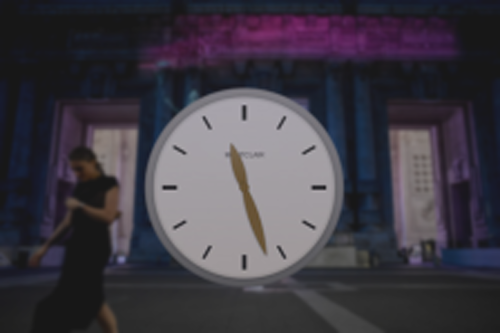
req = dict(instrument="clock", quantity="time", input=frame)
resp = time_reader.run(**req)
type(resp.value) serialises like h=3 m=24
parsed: h=11 m=27
